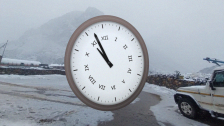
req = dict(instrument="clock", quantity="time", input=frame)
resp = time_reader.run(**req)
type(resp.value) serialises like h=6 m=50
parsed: h=10 m=57
